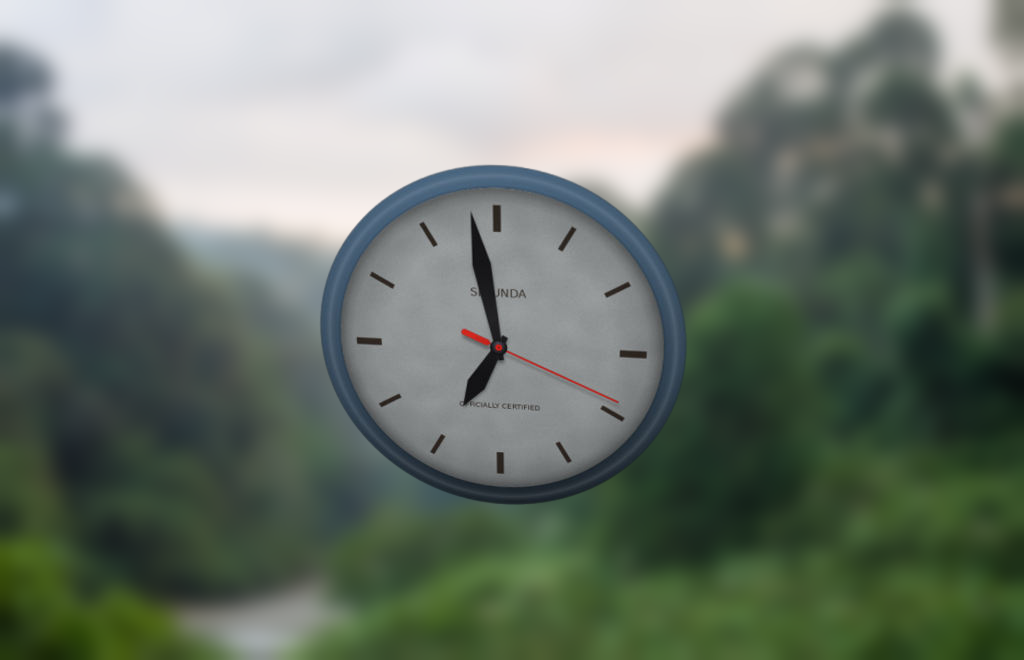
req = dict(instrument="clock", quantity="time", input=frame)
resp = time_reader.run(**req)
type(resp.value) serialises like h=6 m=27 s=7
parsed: h=6 m=58 s=19
